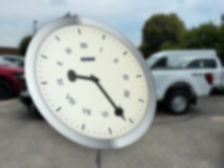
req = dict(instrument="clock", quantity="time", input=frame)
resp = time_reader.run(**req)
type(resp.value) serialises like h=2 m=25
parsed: h=9 m=26
